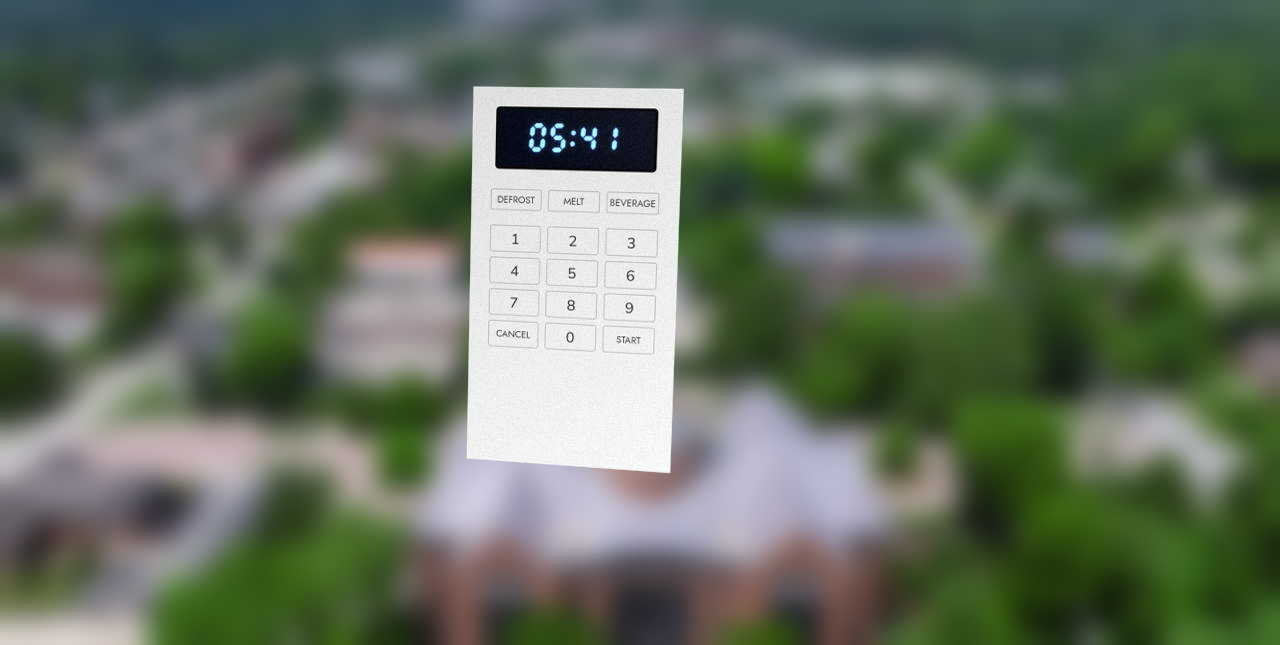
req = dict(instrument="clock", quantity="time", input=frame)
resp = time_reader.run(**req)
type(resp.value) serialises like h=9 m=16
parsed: h=5 m=41
